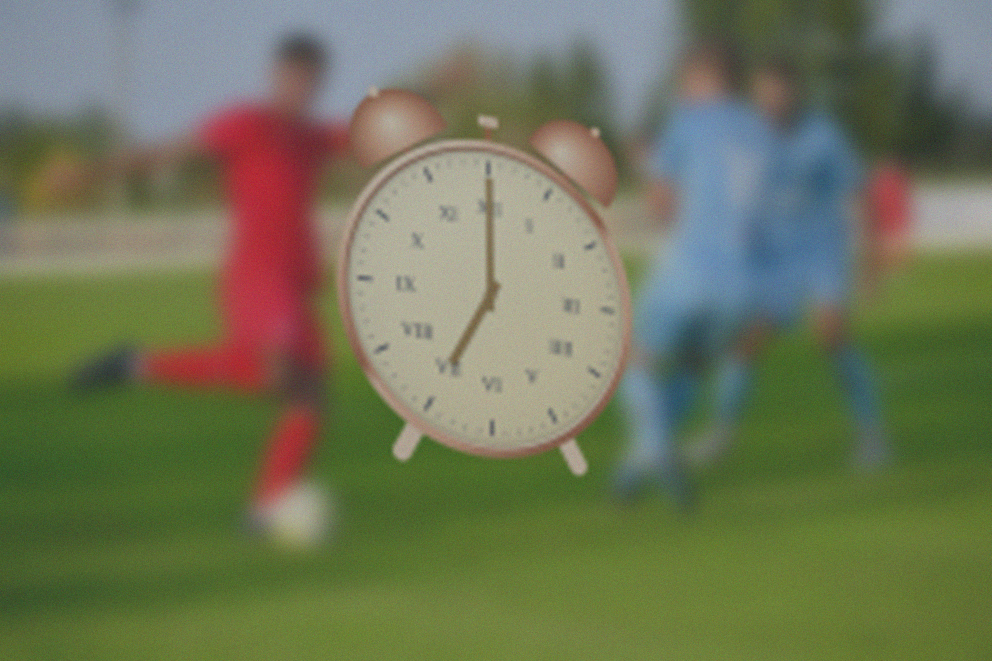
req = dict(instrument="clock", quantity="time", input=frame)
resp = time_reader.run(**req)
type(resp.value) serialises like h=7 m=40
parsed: h=7 m=0
